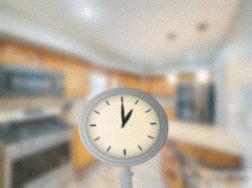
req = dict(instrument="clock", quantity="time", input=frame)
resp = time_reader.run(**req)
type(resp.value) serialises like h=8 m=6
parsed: h=1 m=0
